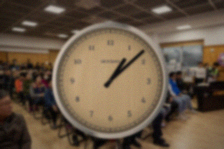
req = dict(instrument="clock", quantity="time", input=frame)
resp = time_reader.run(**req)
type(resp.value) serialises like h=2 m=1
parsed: h=1 m=8
